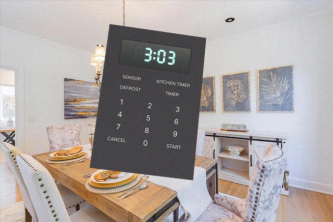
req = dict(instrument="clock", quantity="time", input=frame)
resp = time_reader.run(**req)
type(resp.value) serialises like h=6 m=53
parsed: h=3 m=3
